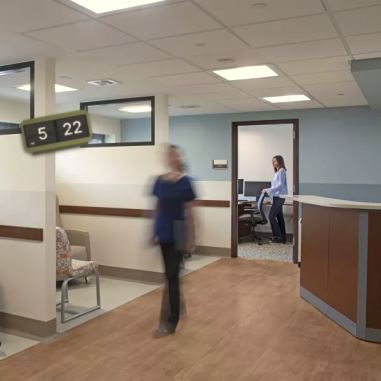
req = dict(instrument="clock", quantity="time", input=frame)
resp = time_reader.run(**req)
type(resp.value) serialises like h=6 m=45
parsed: h=5 m=22
